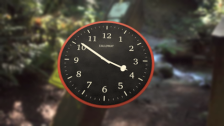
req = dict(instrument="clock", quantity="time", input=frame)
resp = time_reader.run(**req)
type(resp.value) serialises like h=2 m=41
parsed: h=3 m=51
